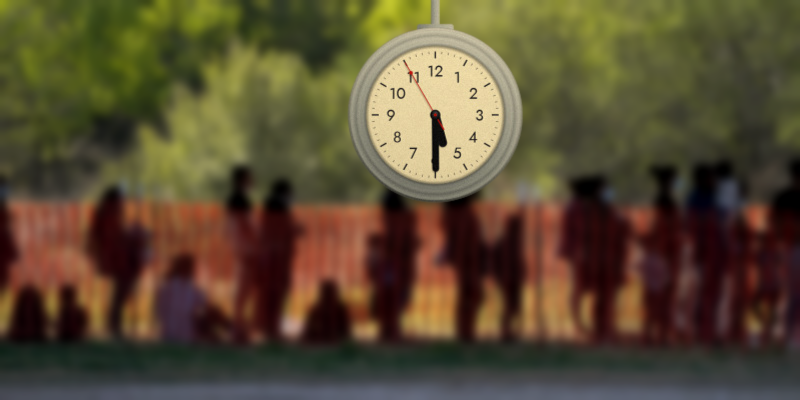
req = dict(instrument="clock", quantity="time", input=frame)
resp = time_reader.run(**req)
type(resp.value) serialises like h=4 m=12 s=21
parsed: h=5 m=29 s=55
